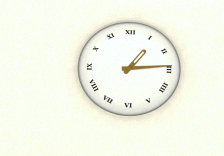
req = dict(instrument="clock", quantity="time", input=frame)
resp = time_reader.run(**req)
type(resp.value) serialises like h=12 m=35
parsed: h=1 m=14
